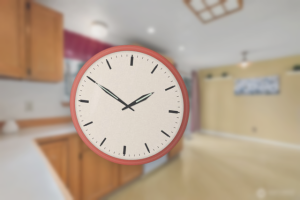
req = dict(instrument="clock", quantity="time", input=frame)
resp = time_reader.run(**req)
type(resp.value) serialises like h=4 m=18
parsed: h=1 m=50
